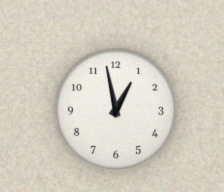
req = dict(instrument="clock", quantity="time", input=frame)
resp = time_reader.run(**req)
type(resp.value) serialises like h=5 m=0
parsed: h=12 m=58
